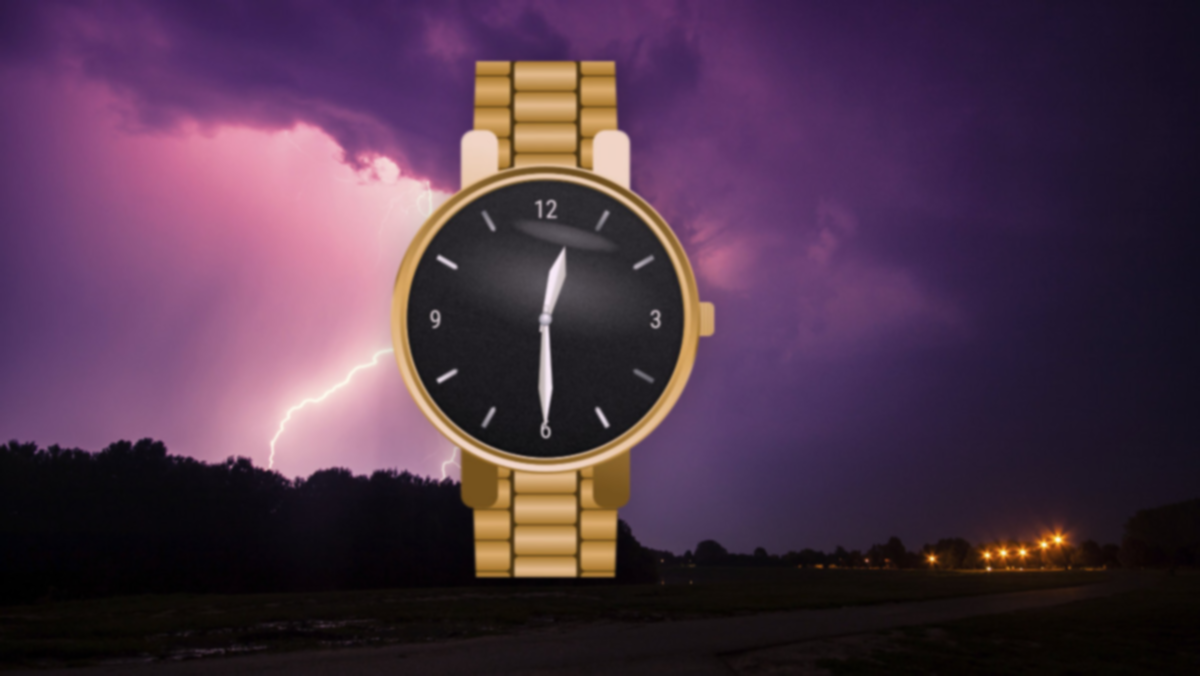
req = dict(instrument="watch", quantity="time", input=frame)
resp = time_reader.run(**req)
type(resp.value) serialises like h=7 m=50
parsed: h=12 m=30
